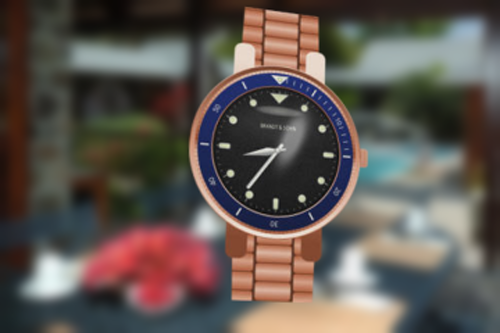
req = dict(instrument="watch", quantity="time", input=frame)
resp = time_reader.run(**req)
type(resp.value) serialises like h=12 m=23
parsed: h=8 m=36
